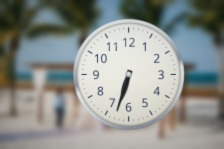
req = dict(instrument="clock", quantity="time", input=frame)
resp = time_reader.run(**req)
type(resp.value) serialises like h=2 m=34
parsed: h=6 m=33
